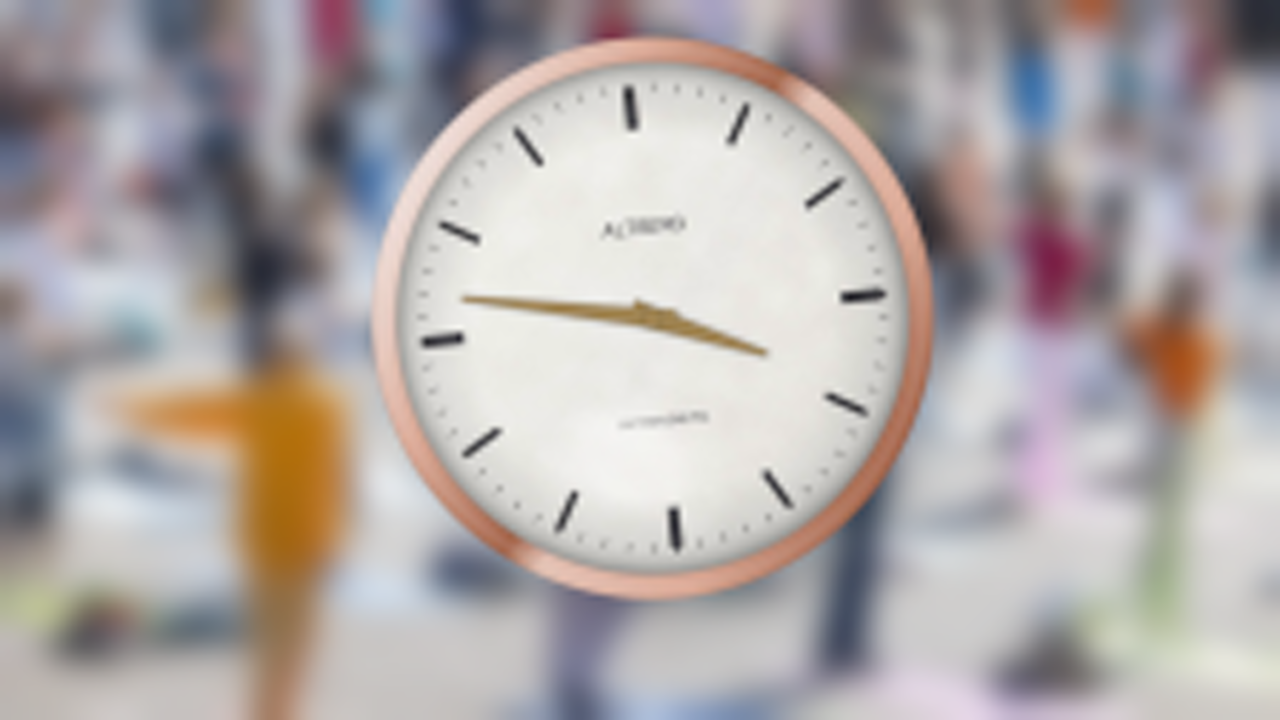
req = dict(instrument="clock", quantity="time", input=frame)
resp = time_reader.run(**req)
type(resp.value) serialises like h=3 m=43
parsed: h=3 m=47
